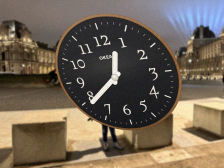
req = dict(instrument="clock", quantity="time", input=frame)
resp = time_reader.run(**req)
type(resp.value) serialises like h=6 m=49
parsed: h=12 m=39
